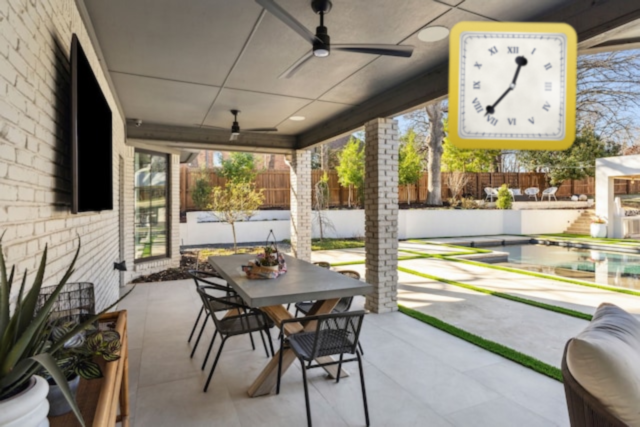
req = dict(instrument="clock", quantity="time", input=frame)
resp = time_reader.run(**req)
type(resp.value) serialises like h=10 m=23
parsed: h=12 m=37
